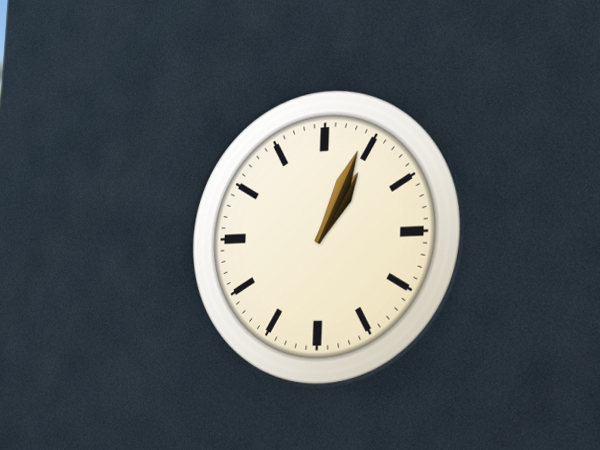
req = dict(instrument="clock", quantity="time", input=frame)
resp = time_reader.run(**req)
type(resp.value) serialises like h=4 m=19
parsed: h=1 m=4
